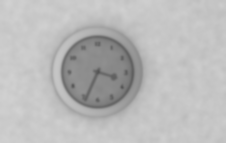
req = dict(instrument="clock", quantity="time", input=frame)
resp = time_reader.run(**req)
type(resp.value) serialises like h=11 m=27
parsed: h=3 m=34
